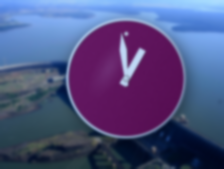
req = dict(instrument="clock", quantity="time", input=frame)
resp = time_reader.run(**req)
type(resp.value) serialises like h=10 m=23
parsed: h=12 m=59
